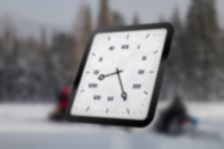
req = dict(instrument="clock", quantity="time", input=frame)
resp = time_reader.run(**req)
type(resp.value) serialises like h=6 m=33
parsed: h=8 m=25
